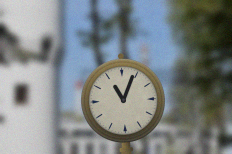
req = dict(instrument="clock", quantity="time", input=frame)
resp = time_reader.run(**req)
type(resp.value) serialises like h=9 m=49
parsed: h=11 m=4
